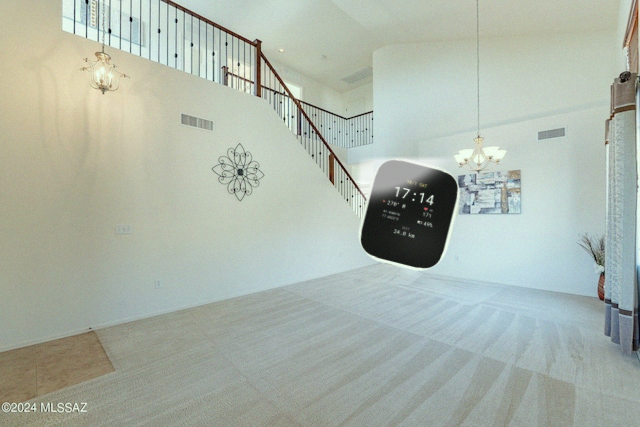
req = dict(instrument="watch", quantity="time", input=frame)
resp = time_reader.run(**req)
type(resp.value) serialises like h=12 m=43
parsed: h=17 m=14
